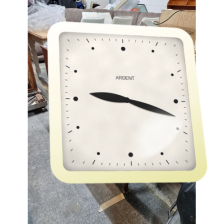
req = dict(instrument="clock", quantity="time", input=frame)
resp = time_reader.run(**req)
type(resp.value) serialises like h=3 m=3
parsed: h=9 m=18
